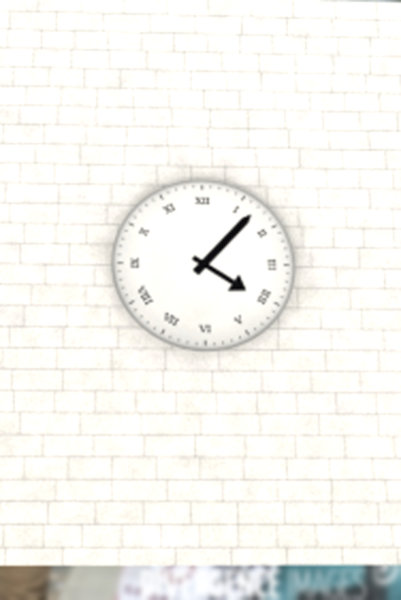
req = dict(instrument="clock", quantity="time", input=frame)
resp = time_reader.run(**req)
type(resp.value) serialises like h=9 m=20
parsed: h=4 m=7
